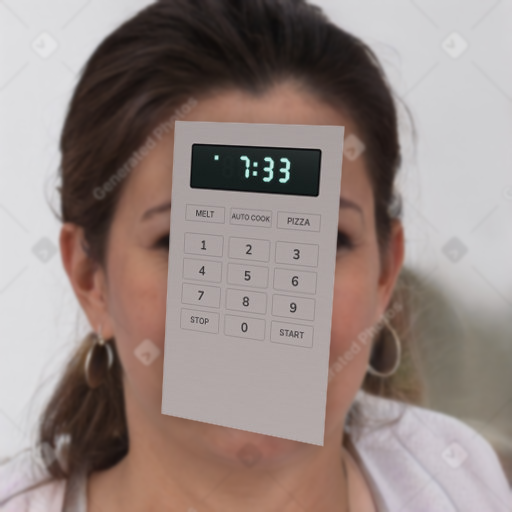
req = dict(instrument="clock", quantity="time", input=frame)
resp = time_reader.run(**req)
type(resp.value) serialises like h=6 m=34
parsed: h=7 m=33
